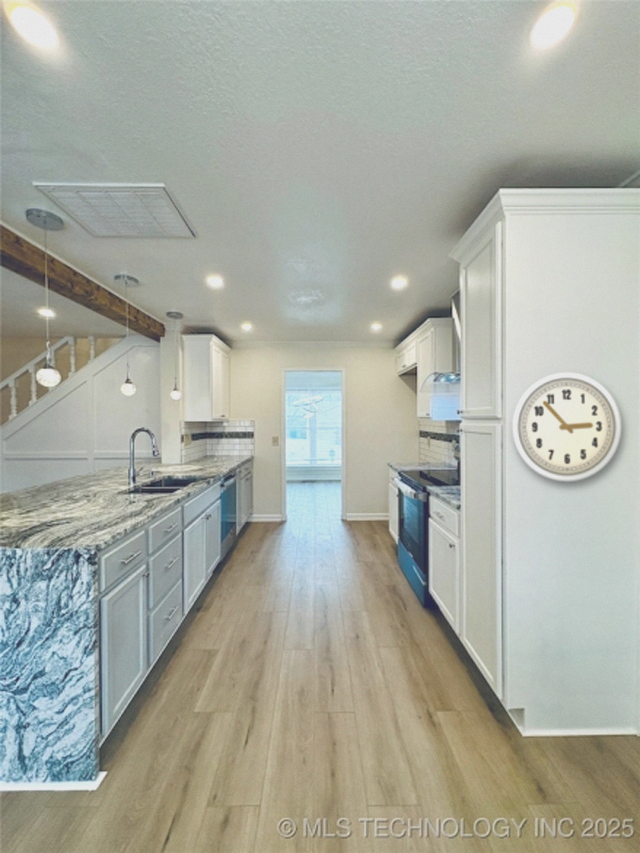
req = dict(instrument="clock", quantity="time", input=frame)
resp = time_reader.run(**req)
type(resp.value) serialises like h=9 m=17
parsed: h=2 m=53
